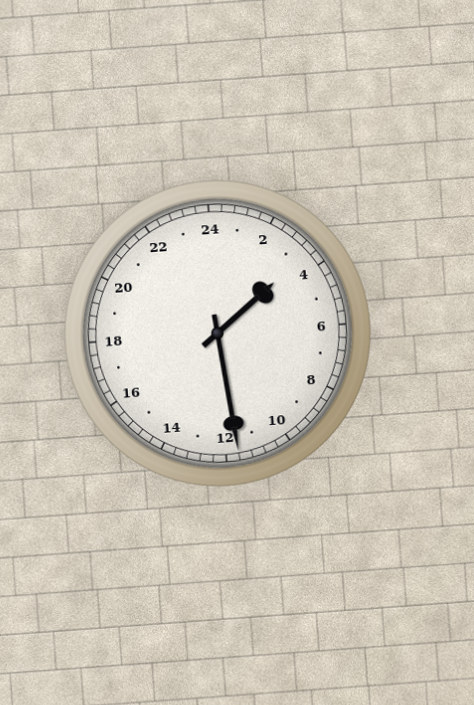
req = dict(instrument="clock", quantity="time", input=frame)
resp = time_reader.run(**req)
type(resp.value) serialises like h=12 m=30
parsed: h=3 m=29
